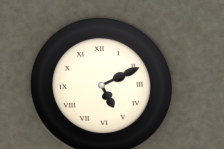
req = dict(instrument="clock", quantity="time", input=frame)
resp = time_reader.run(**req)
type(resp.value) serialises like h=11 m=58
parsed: h=5 m=11
